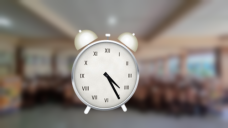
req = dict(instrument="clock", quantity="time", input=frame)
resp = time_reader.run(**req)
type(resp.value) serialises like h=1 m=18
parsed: h=4 m=25
